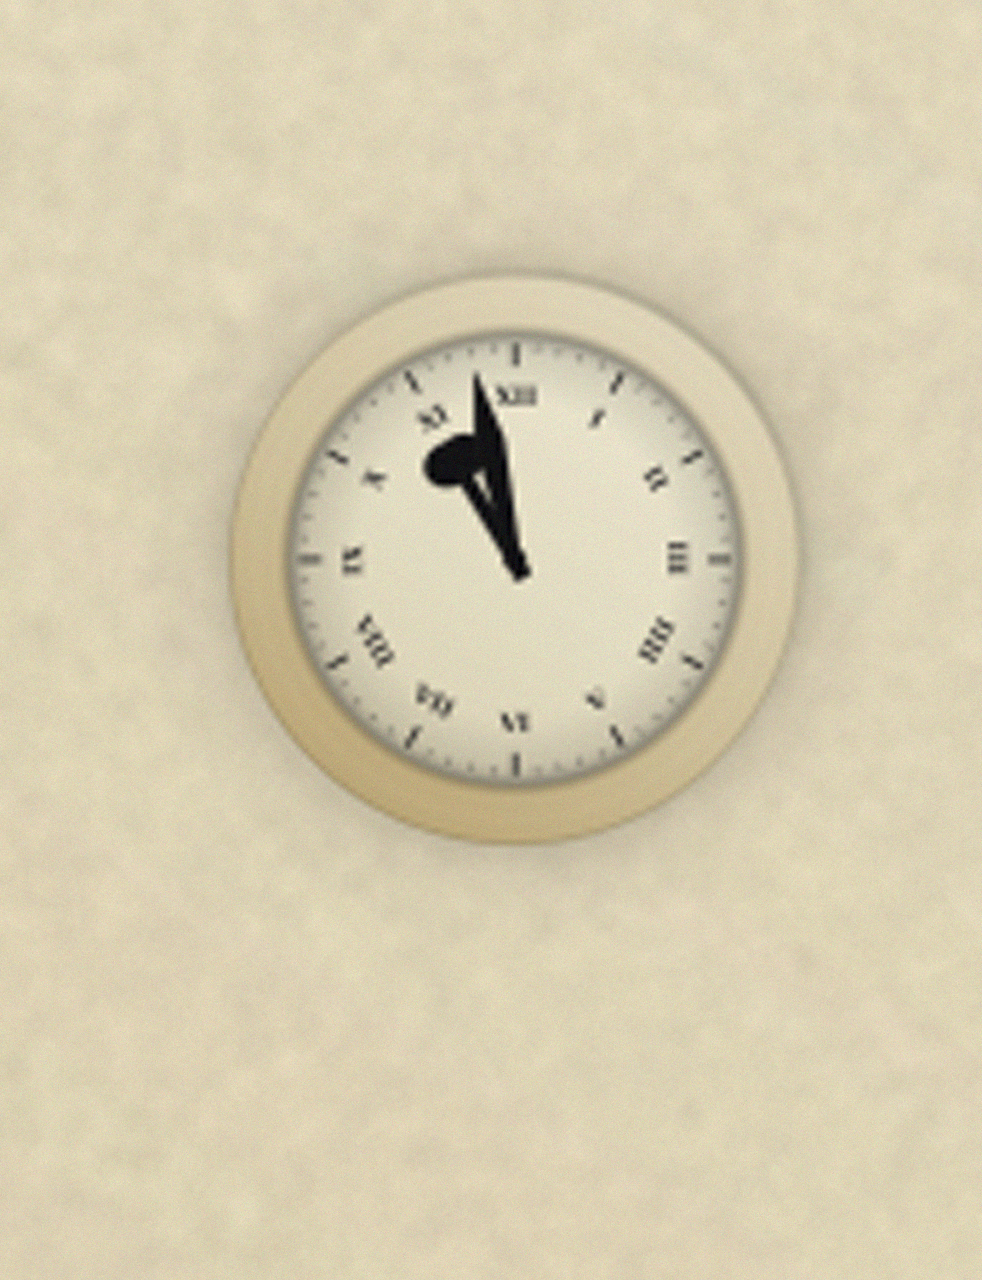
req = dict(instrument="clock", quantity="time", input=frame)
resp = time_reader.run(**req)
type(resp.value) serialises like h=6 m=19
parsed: h=10 m=58
